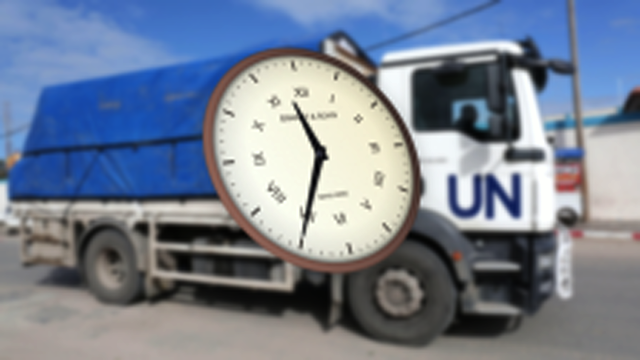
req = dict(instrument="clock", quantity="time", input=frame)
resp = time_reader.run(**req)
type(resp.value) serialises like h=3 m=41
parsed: h=11 m=35
